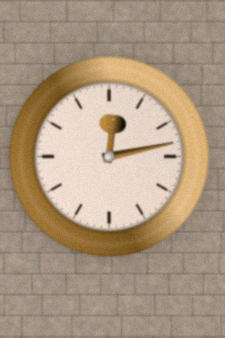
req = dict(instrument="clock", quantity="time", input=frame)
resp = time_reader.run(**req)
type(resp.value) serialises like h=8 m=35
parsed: h=12 m=13
